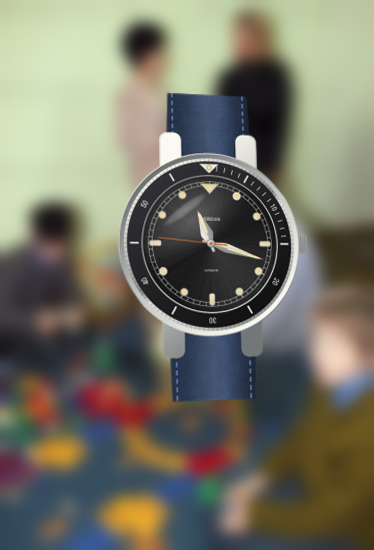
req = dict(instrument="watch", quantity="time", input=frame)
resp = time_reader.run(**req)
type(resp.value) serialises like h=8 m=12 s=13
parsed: h=11 m=17 s=46
